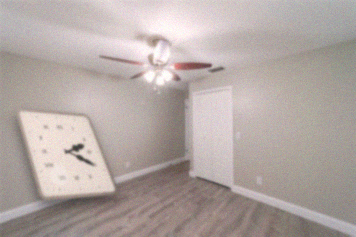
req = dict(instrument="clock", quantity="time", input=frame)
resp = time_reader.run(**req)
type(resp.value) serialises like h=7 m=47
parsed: h=2 m=20
